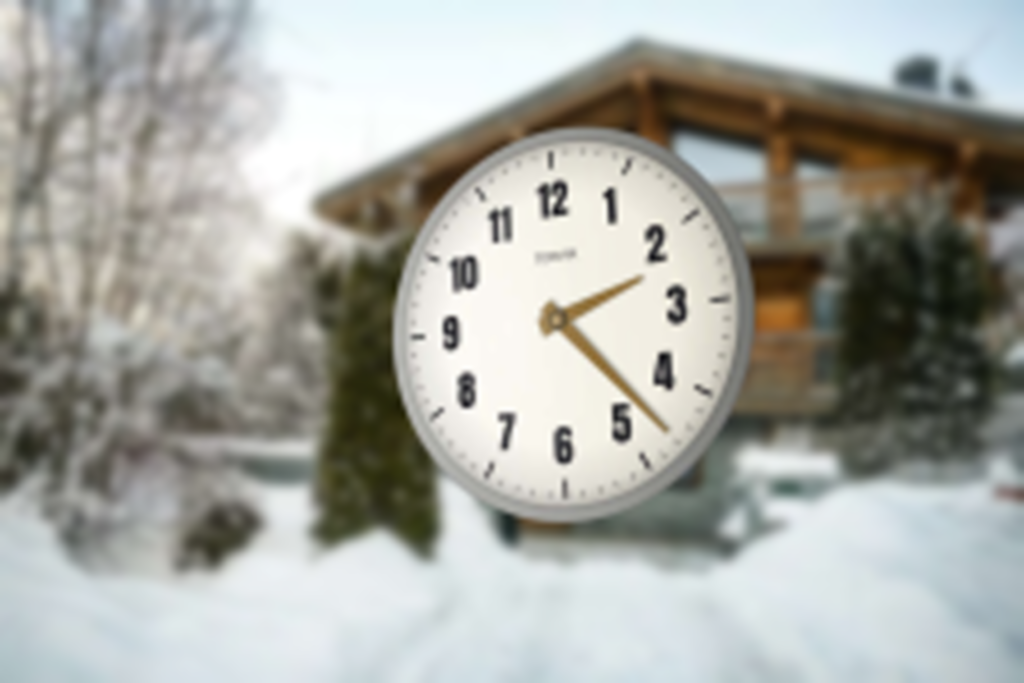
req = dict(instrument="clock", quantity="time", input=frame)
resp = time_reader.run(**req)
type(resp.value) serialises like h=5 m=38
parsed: h=2 m=23
